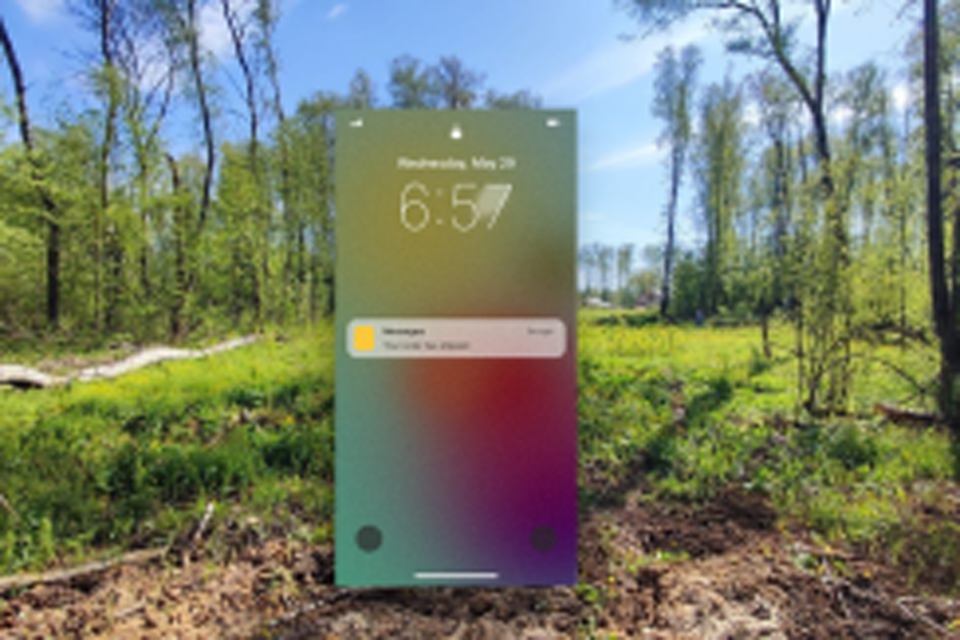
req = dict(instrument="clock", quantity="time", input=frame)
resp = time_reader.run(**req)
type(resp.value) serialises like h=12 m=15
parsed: h=6 m=57
